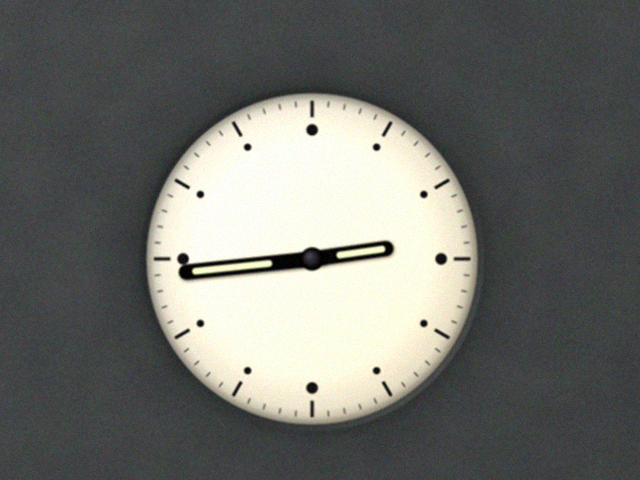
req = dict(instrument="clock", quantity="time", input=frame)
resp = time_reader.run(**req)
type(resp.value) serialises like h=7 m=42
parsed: h=2 m=44
